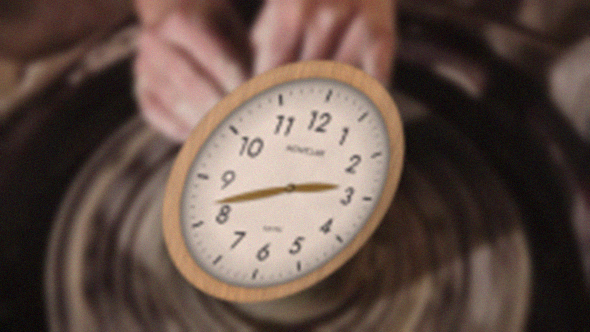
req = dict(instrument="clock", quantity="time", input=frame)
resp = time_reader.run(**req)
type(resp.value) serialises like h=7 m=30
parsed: h=2 m=42
